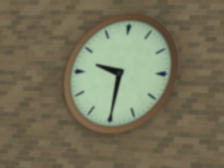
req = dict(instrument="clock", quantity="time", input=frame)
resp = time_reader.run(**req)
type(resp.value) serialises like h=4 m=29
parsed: h=9 m=30
